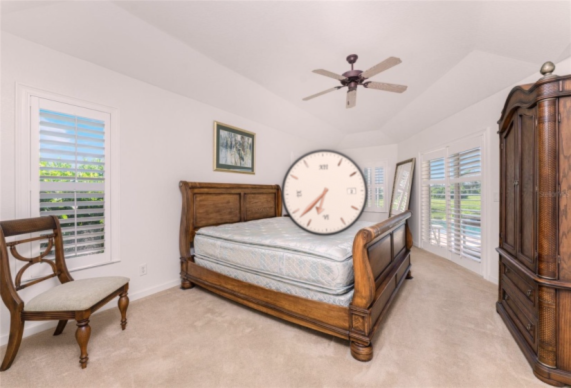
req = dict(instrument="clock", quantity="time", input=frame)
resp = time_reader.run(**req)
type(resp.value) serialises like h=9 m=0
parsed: h=6 m=38
